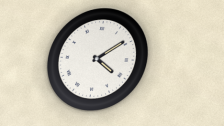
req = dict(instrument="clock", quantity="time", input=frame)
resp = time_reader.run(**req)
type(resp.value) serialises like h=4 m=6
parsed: h=4 m=9
